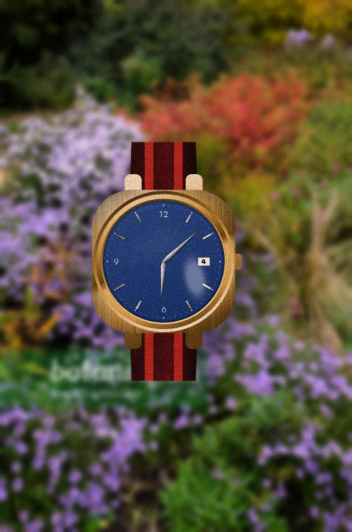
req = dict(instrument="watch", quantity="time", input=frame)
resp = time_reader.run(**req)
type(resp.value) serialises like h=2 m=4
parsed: h=6 m=8
